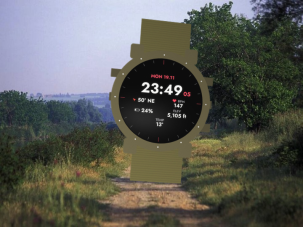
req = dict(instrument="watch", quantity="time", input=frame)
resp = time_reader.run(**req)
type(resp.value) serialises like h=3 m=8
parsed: h=23 m=49
